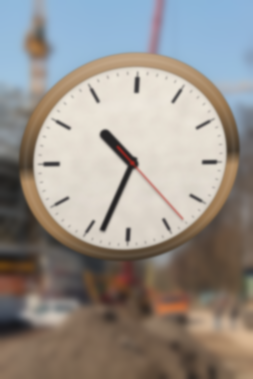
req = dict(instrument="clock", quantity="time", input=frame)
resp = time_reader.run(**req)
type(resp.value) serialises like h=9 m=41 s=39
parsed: h=10 m=33 s=23
